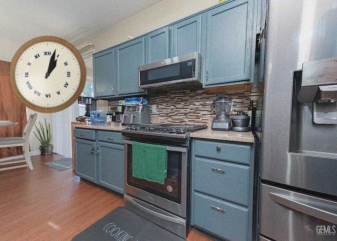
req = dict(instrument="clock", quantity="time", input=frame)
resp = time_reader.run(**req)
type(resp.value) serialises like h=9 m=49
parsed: h=1 m=3
